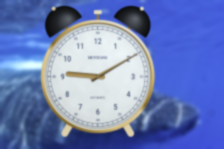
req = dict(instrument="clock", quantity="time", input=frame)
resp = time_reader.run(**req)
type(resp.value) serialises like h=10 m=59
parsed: h=9 m=10
